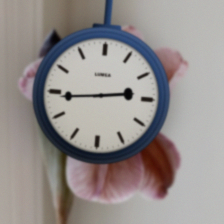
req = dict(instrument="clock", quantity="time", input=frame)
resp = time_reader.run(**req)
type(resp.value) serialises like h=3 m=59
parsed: h=2 m=44
